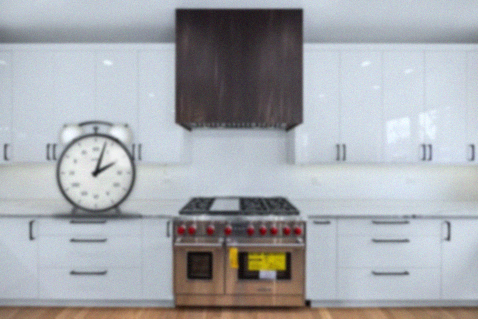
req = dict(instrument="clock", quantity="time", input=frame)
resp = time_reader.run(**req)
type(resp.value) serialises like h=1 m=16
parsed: h=2 m=3
